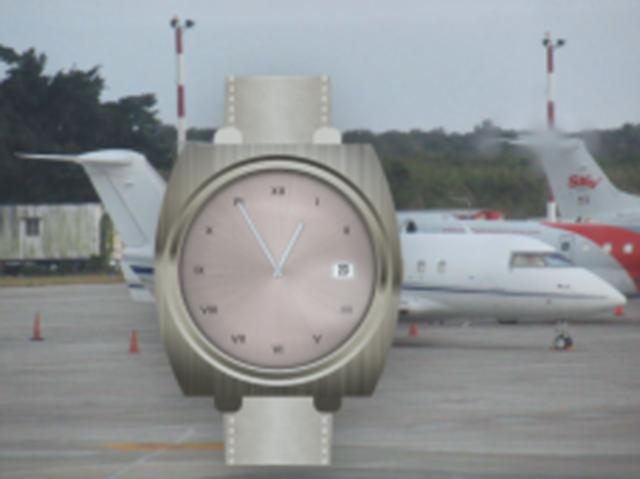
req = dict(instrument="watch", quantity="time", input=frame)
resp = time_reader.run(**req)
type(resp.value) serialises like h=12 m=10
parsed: h=12 m=55
